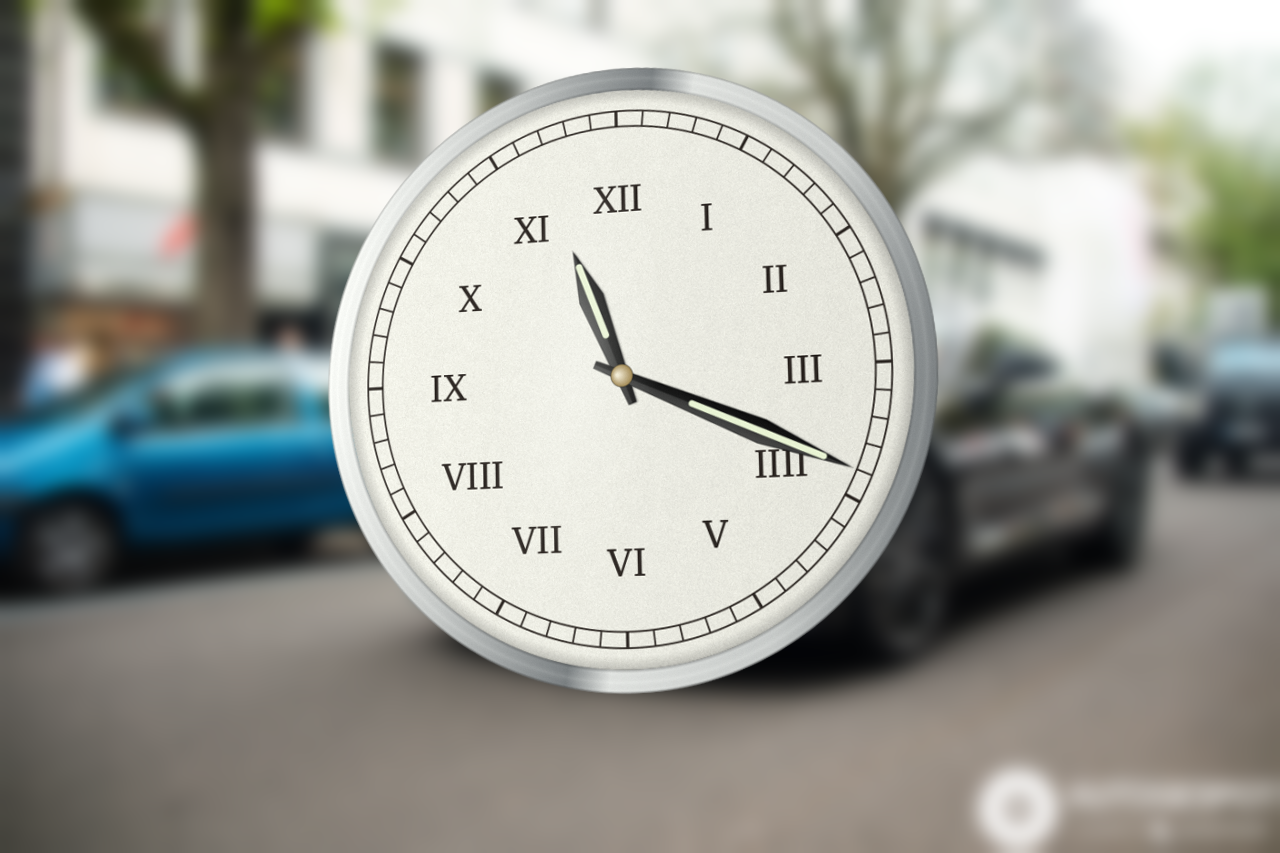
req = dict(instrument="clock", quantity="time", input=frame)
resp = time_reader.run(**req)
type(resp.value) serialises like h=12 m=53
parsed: h=11 m=19
